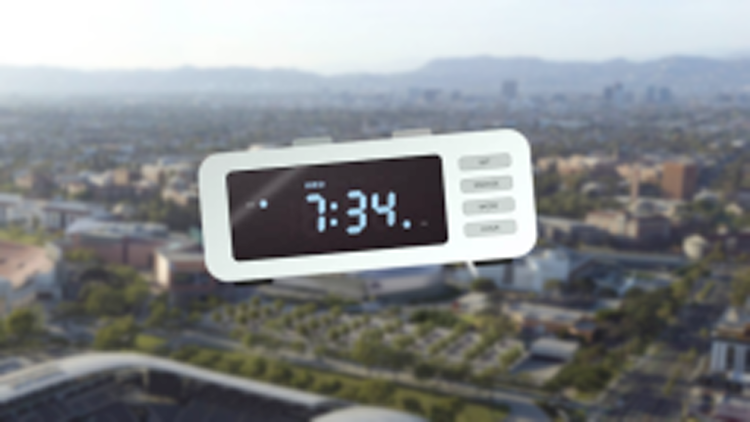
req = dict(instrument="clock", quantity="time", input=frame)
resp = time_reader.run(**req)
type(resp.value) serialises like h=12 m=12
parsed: h=7 m=34
